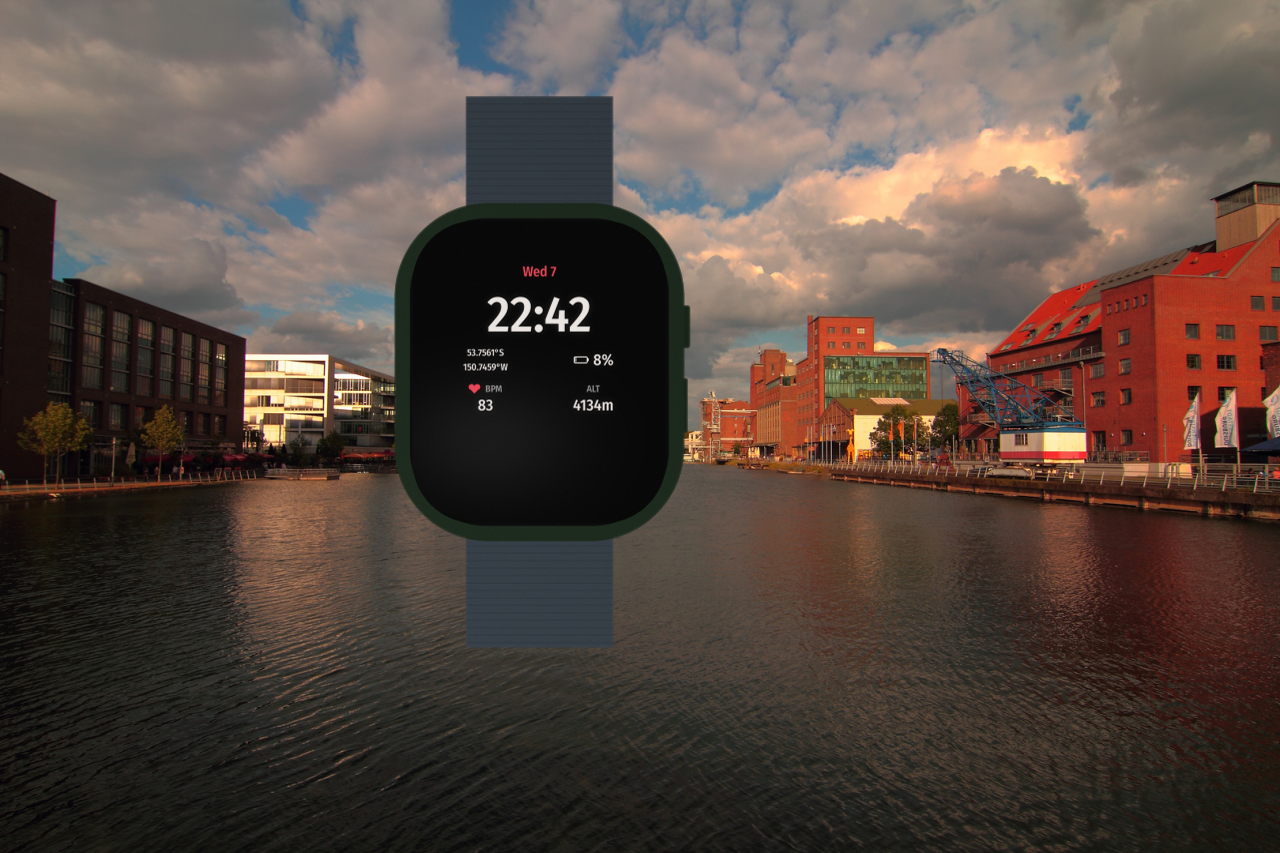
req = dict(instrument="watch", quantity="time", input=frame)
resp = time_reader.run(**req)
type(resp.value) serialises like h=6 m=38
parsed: h=22 m=42
